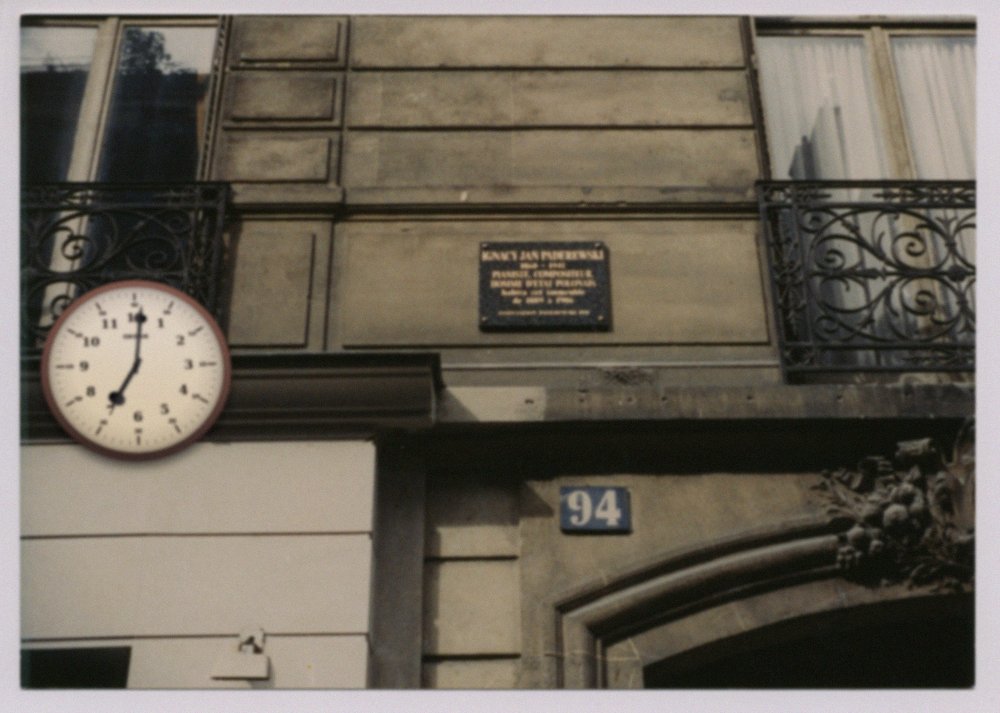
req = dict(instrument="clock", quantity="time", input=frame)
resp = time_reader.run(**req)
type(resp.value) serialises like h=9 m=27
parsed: h=7 m=1
